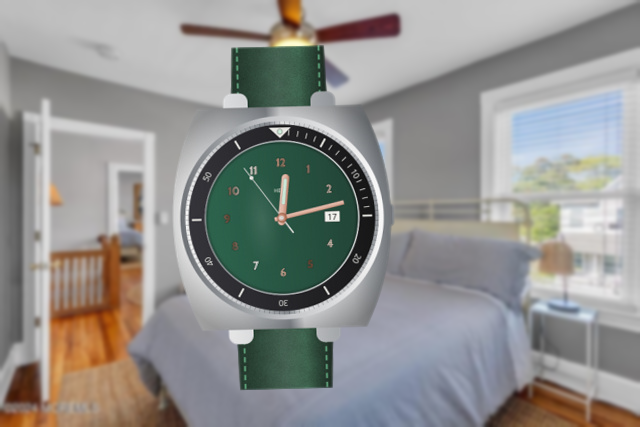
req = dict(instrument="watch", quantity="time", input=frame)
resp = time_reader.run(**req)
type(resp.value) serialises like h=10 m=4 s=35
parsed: h=12 m=12 s=54
